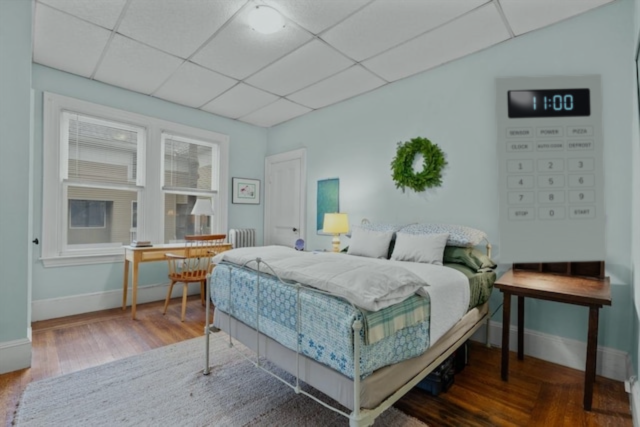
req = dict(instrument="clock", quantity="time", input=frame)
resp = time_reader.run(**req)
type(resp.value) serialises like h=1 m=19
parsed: h=11 m=0
